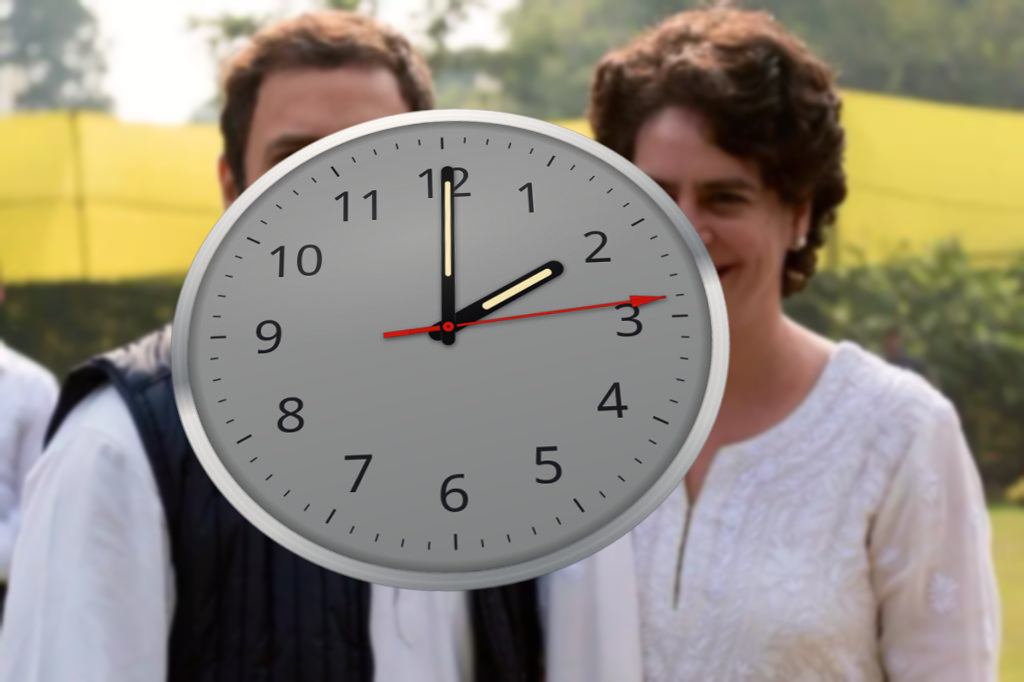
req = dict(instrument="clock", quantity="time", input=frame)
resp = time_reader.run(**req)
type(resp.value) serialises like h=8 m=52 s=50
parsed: h=2 m=0 s=14
